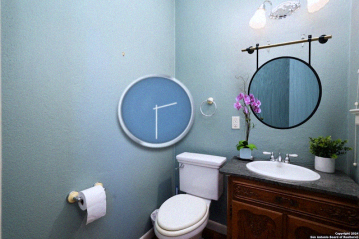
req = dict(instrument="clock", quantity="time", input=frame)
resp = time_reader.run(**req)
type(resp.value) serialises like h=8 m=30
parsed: h=2 m=30
